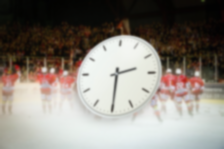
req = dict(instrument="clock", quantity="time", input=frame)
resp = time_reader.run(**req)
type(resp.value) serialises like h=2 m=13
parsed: h=2 m=30
